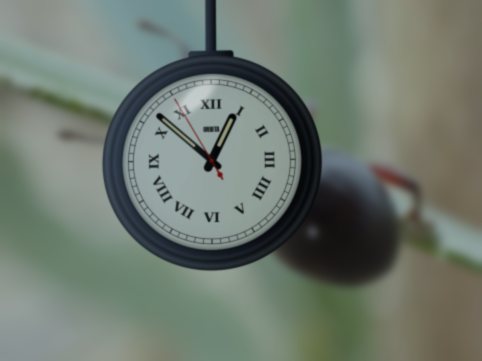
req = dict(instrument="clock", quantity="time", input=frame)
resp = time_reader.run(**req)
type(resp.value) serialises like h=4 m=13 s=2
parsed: h=12 m=51 s=55
